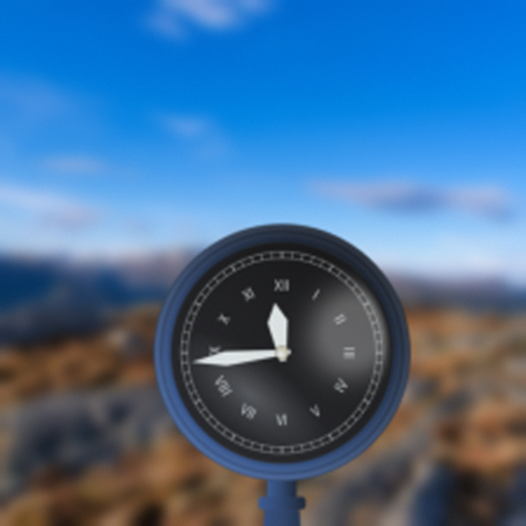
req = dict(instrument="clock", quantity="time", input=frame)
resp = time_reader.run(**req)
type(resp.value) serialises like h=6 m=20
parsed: h=11 m=44
